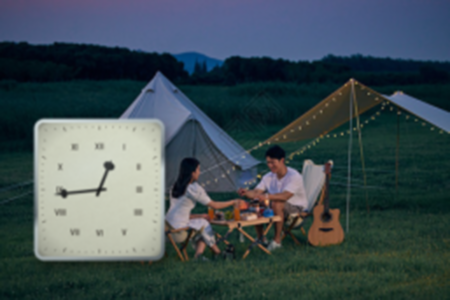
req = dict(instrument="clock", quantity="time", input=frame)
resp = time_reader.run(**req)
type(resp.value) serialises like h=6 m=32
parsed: h=12 m=44
